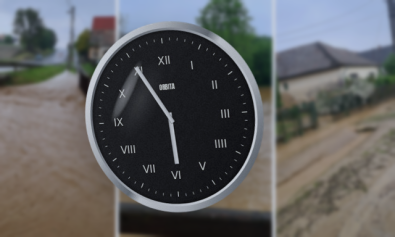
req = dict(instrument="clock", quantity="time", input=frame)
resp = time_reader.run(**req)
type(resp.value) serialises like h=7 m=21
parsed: h=5 m=55
